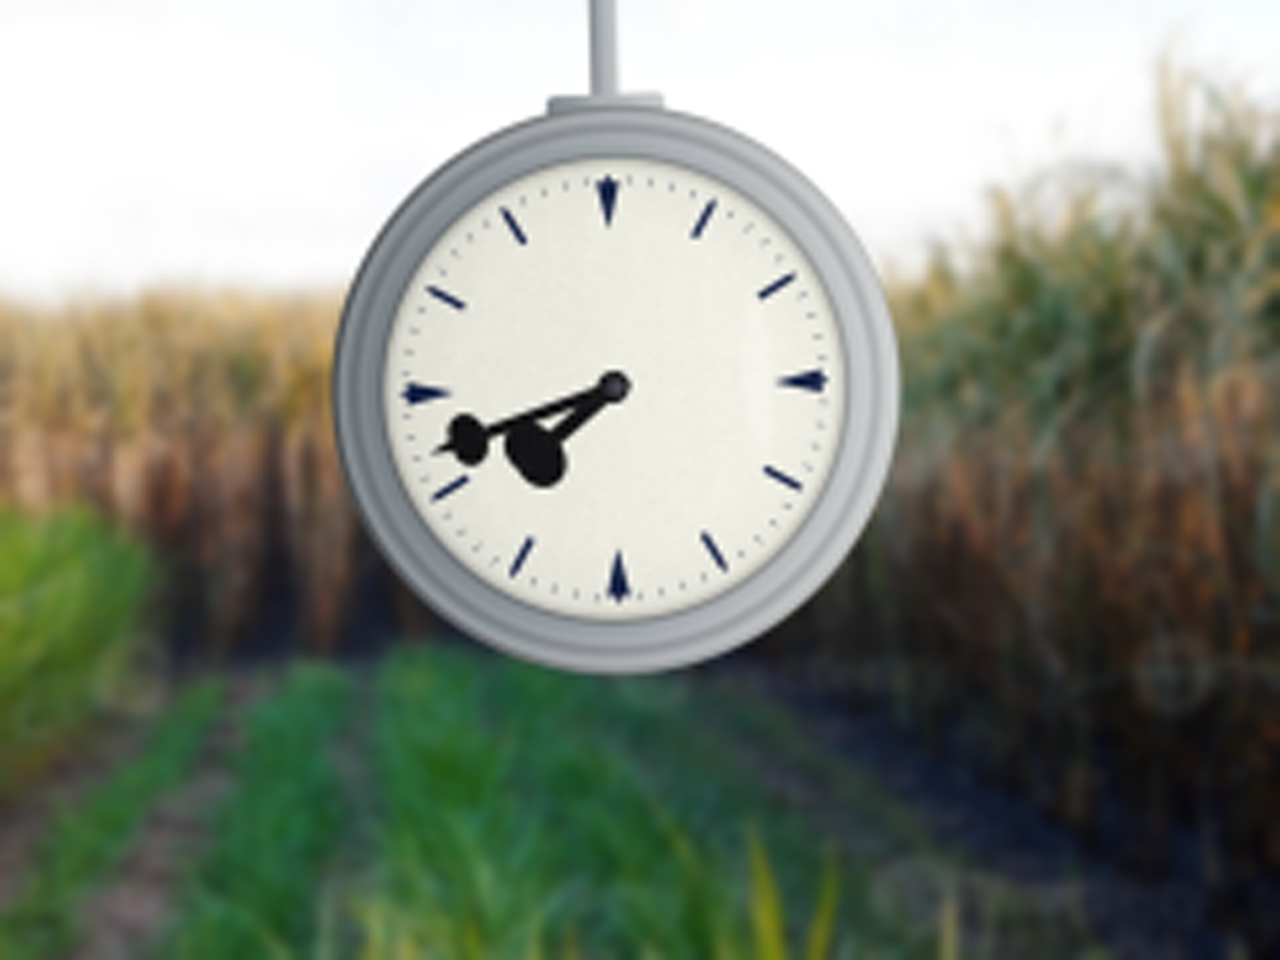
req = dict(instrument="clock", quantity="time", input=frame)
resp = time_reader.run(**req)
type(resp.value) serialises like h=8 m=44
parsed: h=7 m=42
